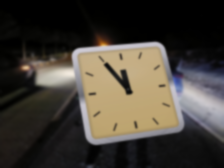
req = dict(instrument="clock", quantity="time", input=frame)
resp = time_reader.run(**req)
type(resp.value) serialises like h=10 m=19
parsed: h=11 m=55
